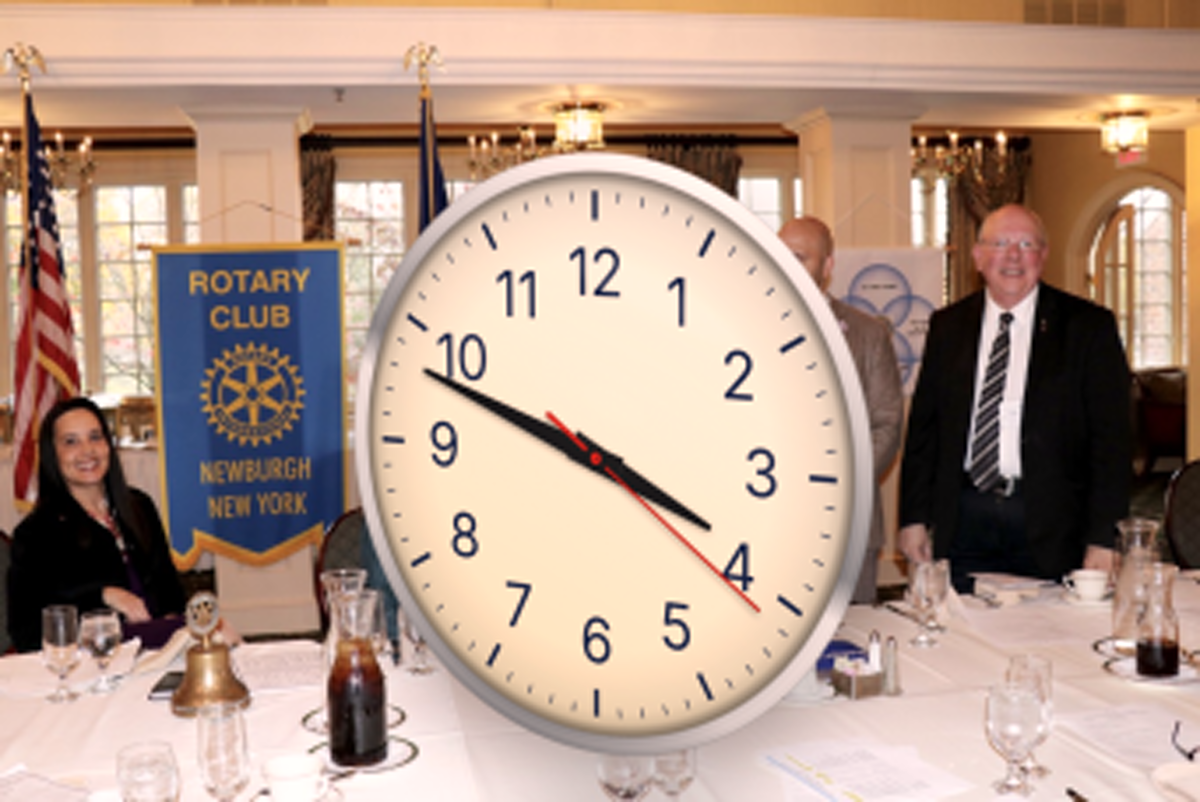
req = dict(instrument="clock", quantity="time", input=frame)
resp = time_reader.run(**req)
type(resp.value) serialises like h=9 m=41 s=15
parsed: h=3 m=48 s=21
